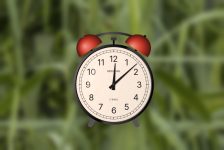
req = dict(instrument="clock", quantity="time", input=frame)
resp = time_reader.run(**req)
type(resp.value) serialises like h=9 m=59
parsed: h=12 m=8
